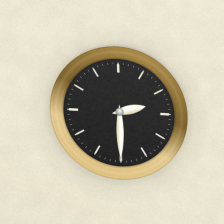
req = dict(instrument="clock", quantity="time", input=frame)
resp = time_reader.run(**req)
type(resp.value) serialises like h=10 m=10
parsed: h=2 m=30
